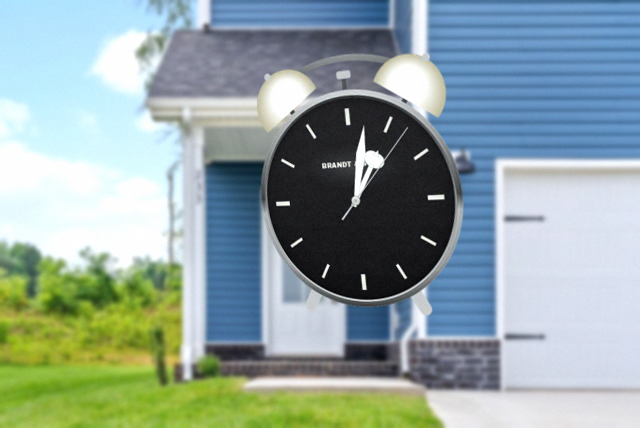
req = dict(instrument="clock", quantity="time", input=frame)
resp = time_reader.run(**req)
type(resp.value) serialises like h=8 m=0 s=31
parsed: h=1 m=2 s=7
